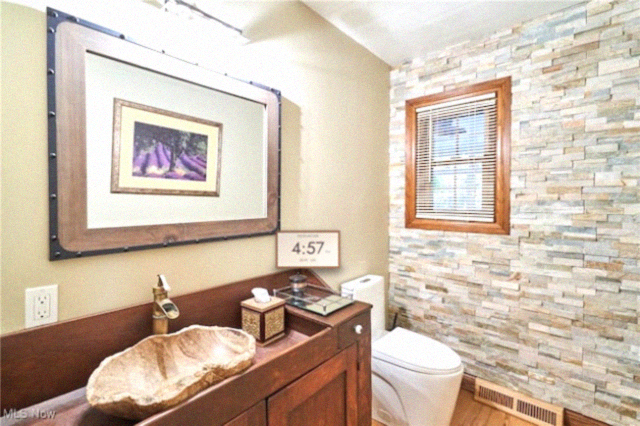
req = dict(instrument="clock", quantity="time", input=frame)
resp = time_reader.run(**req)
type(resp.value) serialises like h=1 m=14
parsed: h=4 m=57
